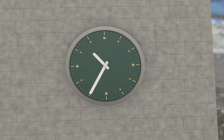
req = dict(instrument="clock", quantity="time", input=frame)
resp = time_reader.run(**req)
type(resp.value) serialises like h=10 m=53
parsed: h=10 m=35
